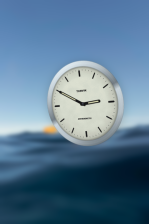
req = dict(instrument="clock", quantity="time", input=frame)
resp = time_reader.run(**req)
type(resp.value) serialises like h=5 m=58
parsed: h=2 m=50
